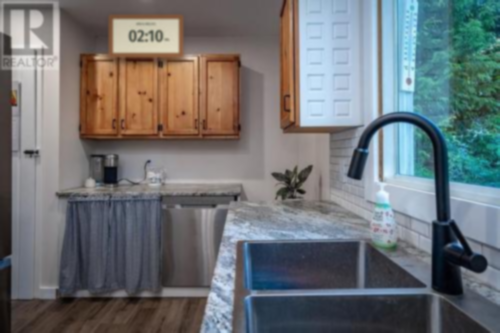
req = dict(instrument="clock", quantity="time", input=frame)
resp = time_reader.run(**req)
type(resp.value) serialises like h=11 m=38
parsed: h=2 m=10
